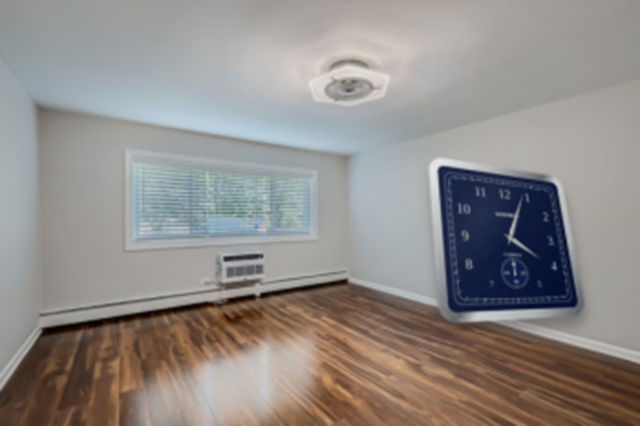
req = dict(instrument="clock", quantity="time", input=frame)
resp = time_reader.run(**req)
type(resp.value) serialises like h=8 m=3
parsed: h=4 m=4
